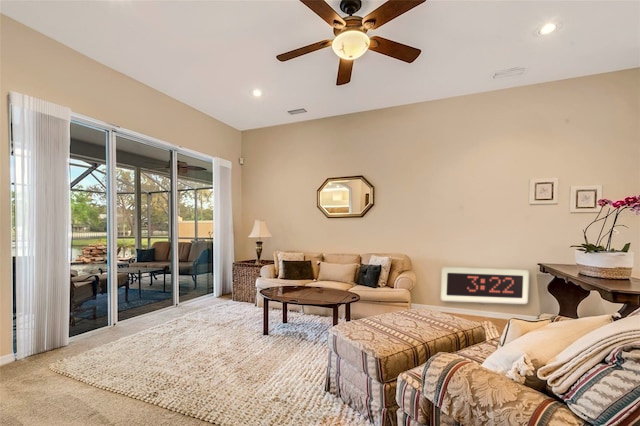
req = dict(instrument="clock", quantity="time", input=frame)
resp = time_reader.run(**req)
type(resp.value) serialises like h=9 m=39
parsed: h=3 m=22
